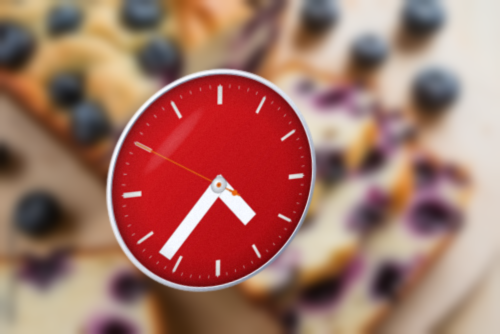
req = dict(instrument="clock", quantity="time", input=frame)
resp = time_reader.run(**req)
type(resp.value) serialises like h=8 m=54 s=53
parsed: h=4 m=36 s=50
